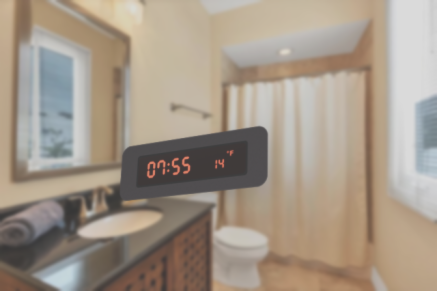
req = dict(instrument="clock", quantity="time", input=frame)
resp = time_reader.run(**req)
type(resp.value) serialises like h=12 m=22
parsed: h=7 m=55
